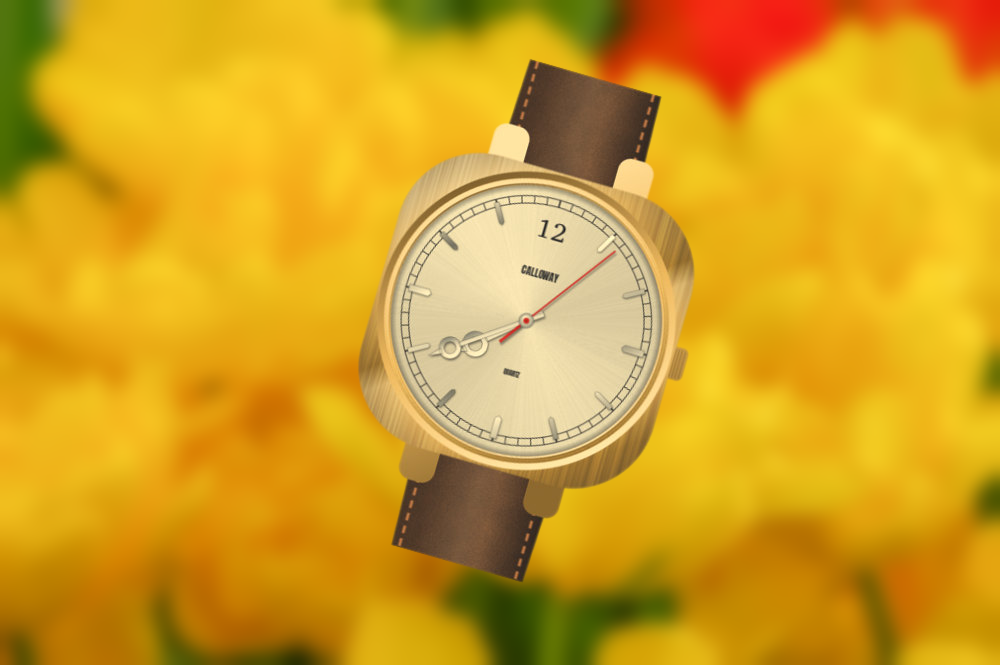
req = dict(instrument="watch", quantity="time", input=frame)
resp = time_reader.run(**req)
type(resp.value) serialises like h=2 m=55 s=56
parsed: h=7 m=39 s=6
